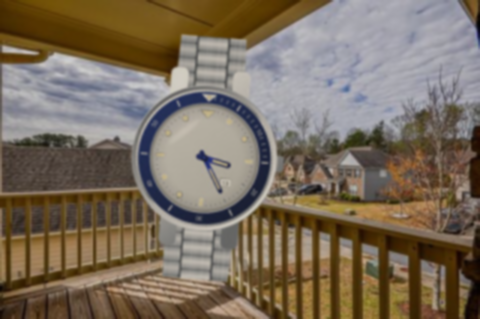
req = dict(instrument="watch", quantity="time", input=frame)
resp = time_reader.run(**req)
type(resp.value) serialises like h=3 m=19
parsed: h=3 m=25
